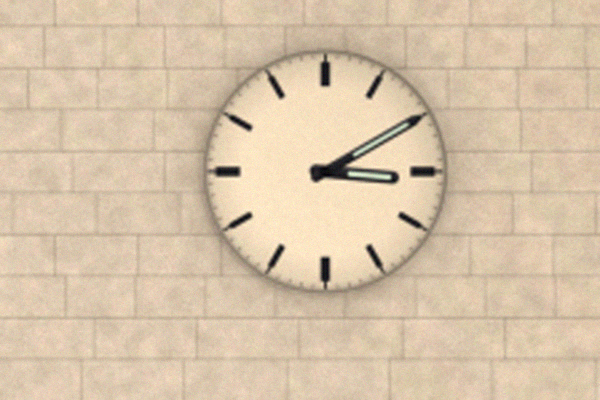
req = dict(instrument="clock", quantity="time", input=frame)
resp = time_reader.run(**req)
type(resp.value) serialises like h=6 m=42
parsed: h=3 m=10
